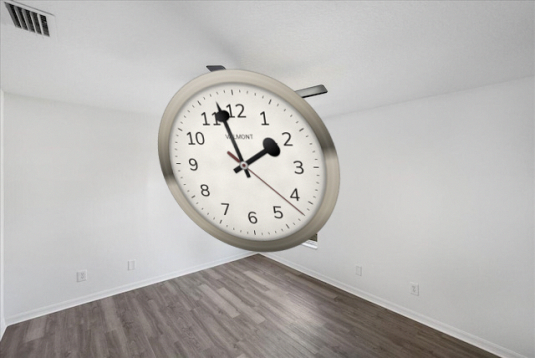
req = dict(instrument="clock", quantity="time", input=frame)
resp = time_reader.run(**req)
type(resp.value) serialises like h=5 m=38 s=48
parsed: h=1 m=57 s=22
